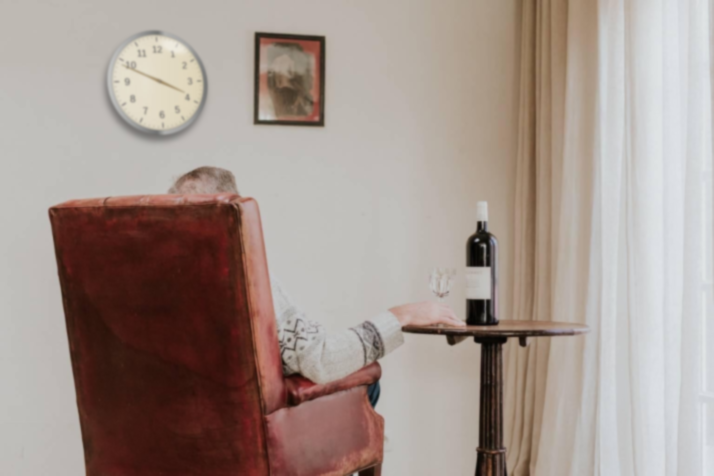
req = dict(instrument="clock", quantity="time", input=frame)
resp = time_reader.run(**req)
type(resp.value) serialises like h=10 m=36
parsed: h=3 m=49
